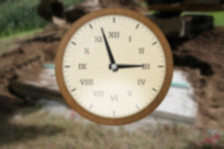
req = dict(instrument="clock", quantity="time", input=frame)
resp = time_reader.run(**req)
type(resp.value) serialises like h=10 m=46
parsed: h=2 m=57
